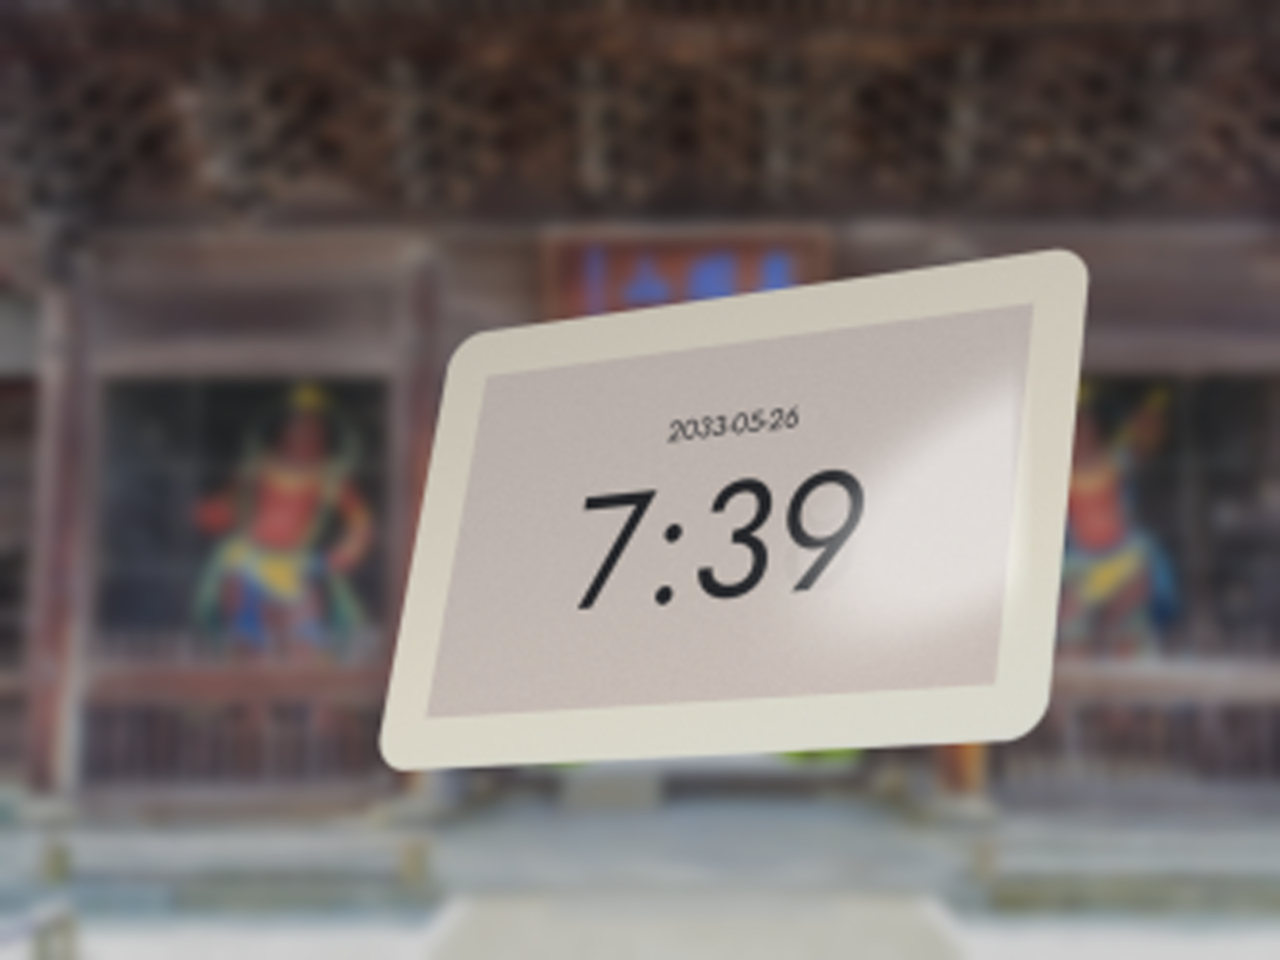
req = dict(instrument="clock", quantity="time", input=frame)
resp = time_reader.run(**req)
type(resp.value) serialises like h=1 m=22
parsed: h=7 m=39
